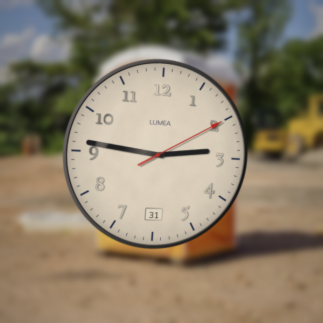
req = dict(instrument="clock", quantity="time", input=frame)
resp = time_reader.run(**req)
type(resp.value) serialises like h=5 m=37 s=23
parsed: h=2 m=46 s=10
